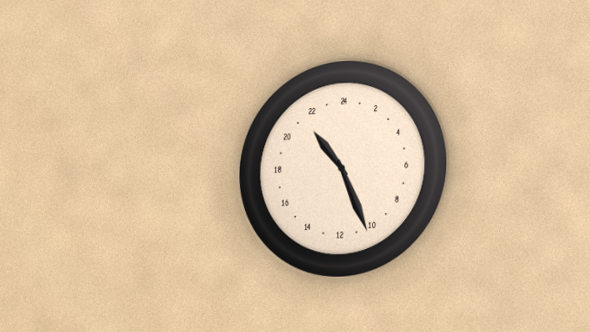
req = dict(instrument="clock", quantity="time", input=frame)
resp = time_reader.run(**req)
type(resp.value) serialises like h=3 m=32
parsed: h=21 m=26
